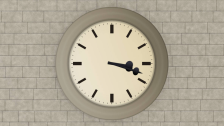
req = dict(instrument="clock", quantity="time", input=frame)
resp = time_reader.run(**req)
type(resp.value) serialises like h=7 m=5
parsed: h=3 m=18
